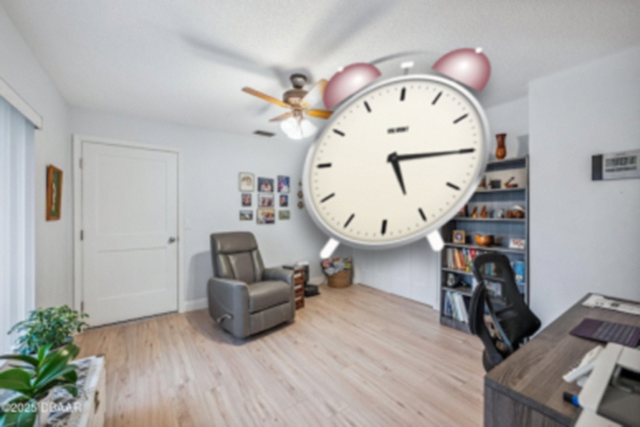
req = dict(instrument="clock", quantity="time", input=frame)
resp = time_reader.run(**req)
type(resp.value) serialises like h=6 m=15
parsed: h=5 m=15
